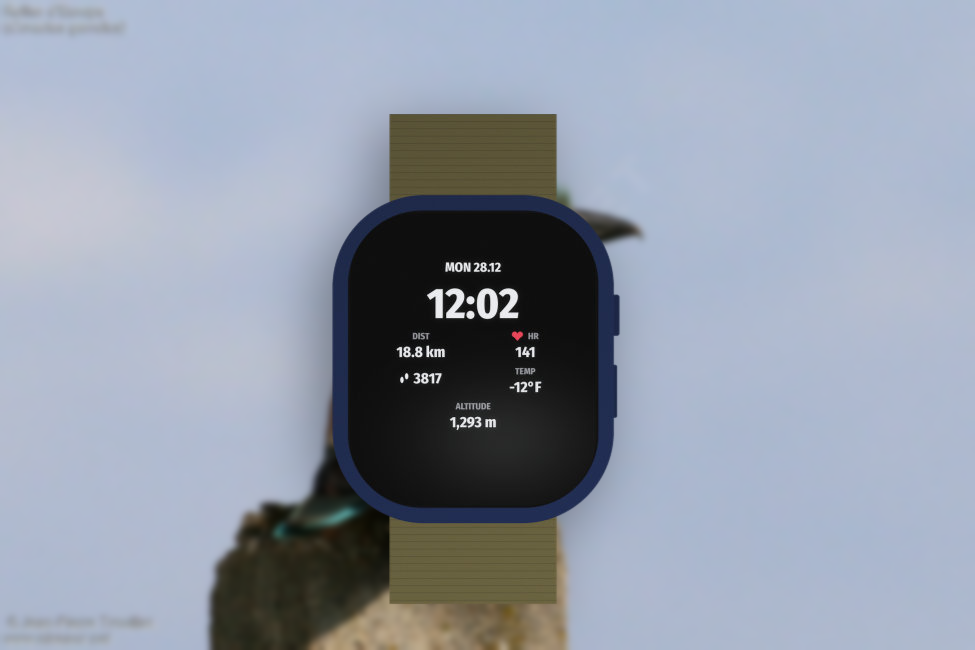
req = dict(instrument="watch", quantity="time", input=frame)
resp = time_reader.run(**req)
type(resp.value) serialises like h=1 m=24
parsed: h=12 m=2
